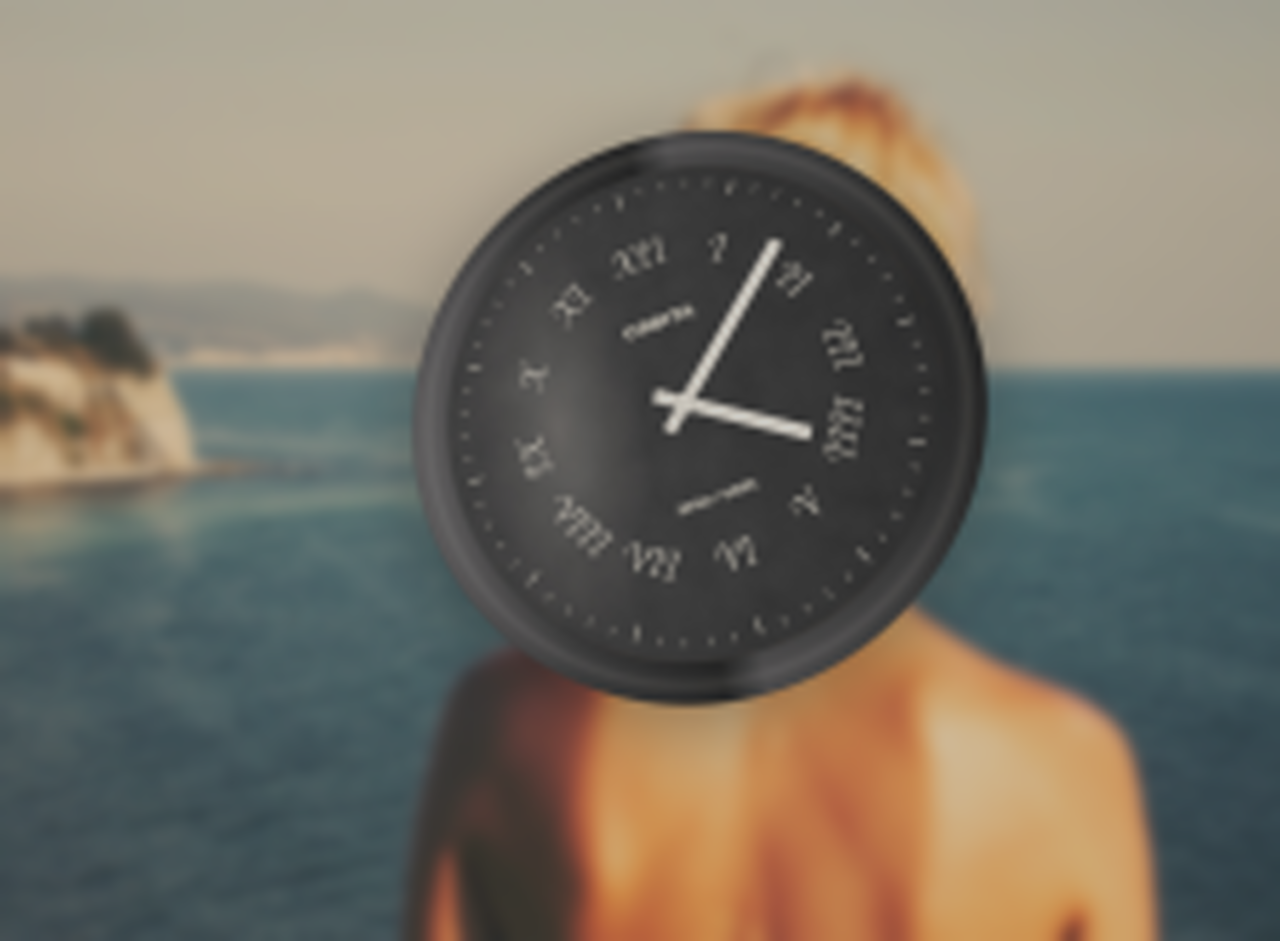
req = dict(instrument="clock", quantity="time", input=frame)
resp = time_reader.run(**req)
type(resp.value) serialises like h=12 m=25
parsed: h=4 m=8
